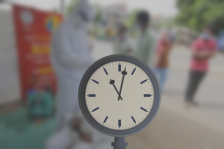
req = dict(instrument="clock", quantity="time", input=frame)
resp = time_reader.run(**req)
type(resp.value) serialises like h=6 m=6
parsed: h=11 m=2
